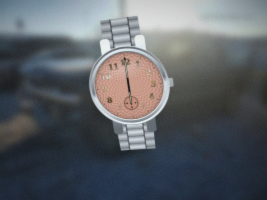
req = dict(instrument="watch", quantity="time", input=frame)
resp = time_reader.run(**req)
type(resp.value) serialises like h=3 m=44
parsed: h=6 m=0
